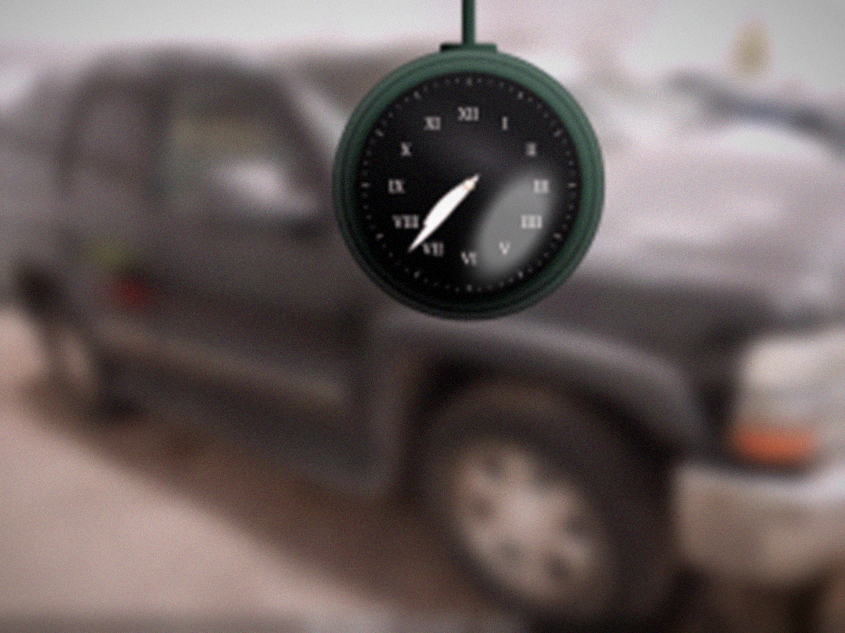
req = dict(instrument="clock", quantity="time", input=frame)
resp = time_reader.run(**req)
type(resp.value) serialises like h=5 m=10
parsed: h=7 m=37
